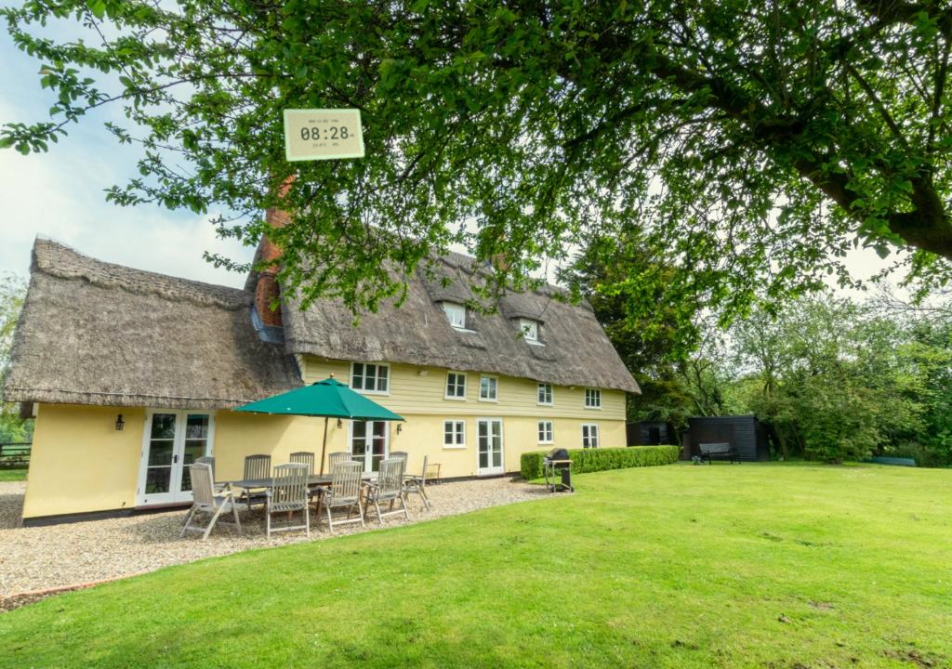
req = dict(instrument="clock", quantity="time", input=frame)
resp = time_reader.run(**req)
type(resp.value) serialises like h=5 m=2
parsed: h=8 m=28
